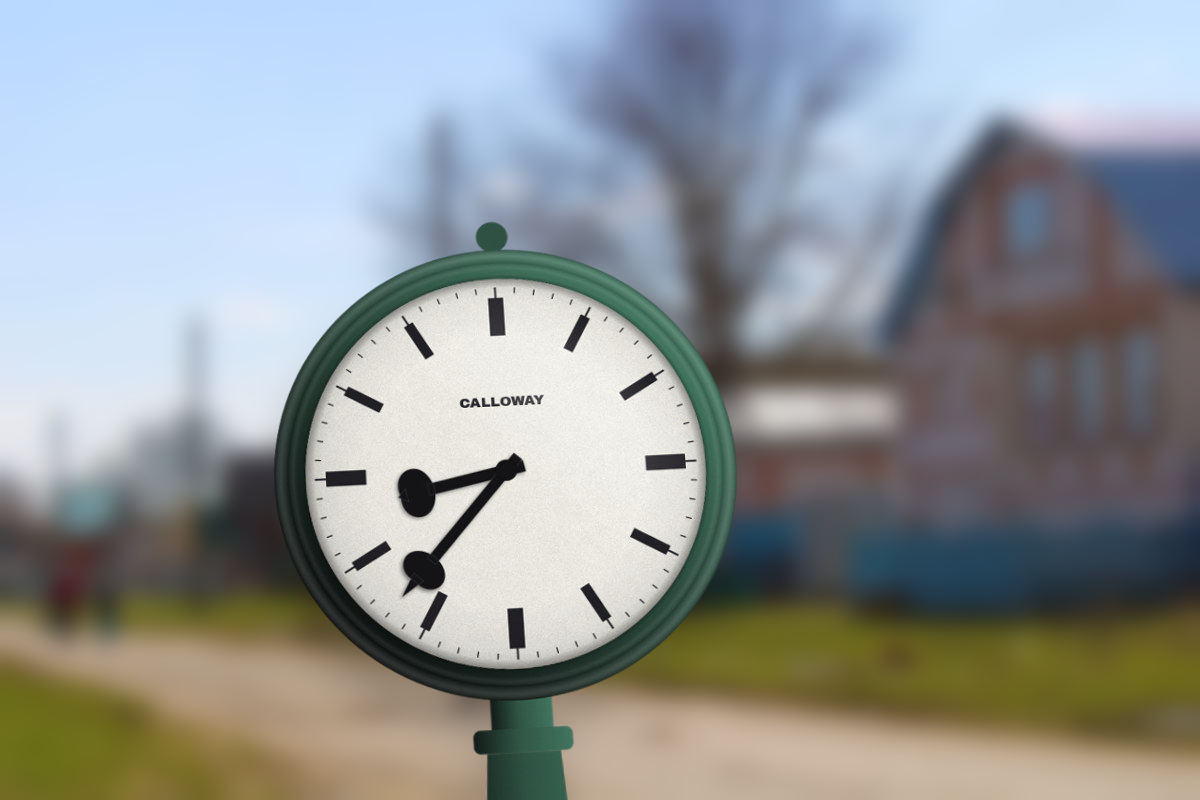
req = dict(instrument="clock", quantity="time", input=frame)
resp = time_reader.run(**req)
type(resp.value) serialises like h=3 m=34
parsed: h=8 m=37
